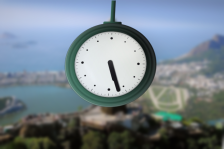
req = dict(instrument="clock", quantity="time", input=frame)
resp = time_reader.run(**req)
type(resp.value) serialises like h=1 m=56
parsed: h=5 m=27
